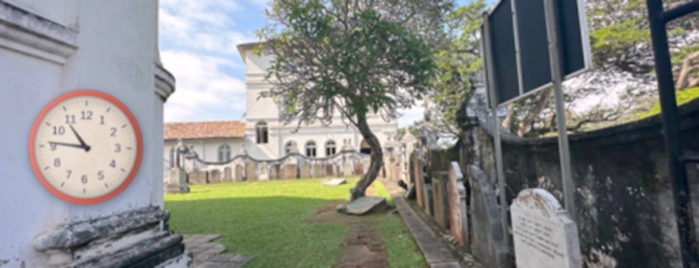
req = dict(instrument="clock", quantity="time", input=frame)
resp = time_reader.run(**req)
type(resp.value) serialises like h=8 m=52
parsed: h=10 m=46
